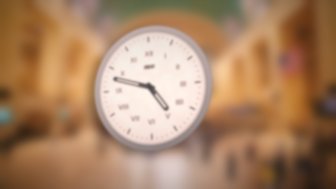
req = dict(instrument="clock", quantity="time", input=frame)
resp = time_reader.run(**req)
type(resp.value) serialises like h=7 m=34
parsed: h=4 m=48
